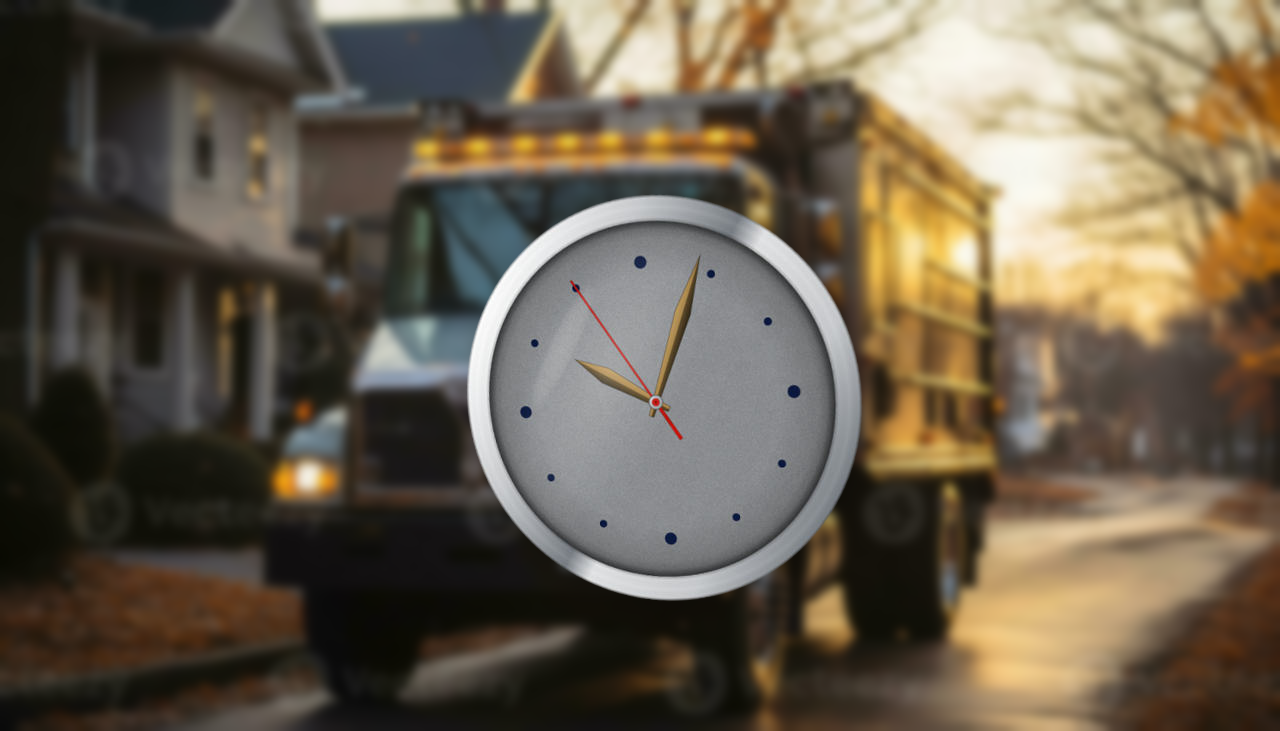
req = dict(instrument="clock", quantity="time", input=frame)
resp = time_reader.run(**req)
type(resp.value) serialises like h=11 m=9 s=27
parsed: h=10 m=3 s=55
